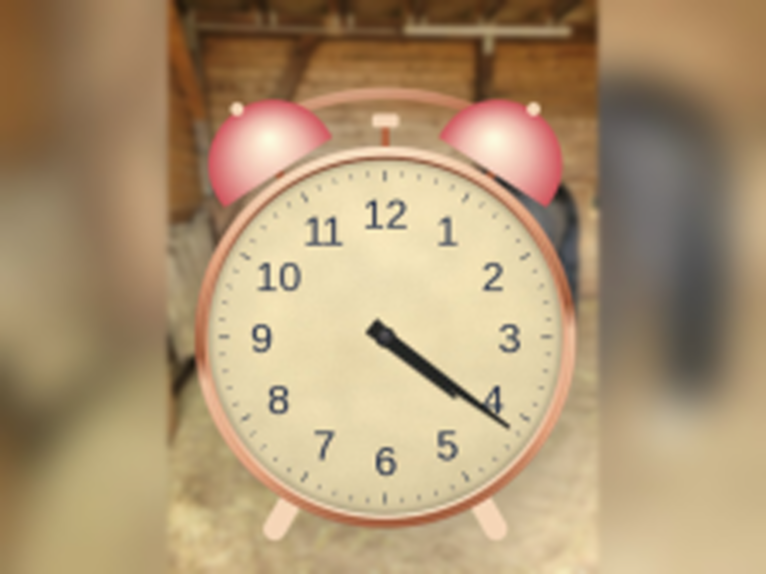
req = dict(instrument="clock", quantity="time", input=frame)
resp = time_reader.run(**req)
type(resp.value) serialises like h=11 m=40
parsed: h=4 m=21
